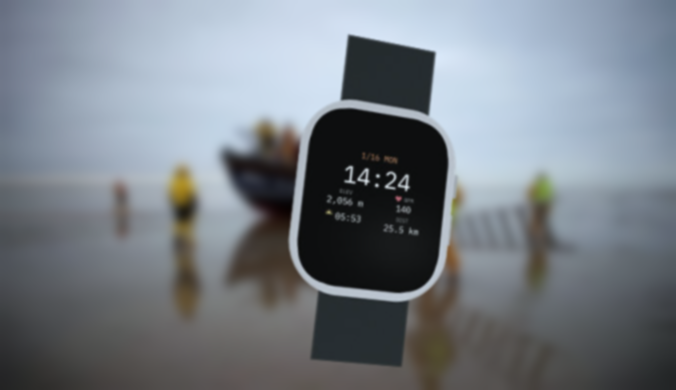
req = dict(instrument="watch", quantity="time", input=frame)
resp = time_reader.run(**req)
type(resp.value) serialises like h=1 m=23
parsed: h=14 m=24
